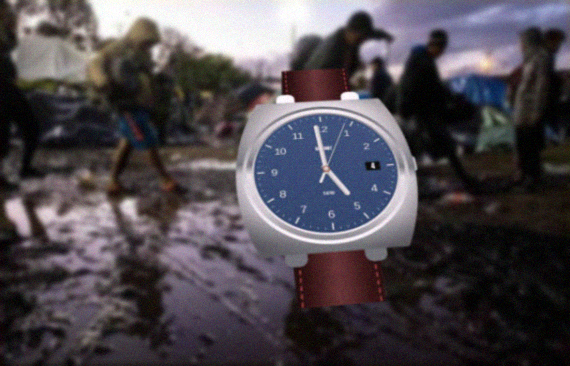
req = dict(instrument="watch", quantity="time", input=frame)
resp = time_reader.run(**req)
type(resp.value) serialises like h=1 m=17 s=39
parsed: h=4 m=59 s=4
